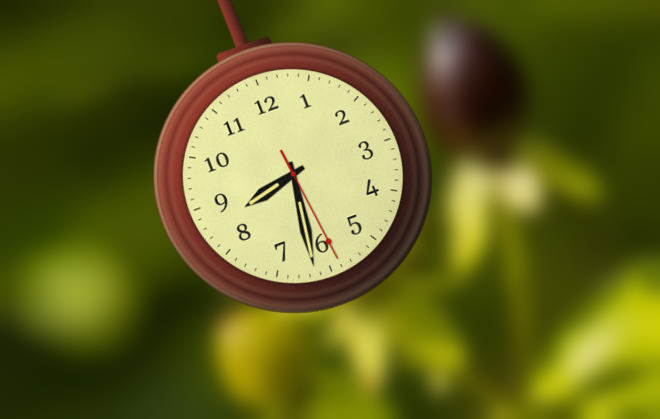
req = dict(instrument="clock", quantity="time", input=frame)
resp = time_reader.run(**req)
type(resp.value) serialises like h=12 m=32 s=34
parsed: h=8 m=31 s=29
